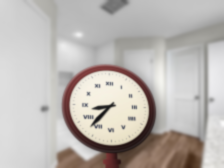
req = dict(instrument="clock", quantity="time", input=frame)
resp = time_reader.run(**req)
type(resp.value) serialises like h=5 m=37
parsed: h=8 m=37
